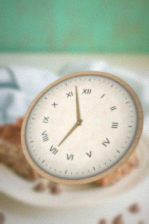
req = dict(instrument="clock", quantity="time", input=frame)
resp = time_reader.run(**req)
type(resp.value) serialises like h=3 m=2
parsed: h=6 m=57
